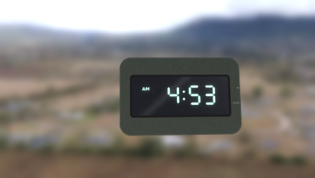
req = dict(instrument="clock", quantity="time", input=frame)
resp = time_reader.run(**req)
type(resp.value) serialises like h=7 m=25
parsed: h=4 m=53
